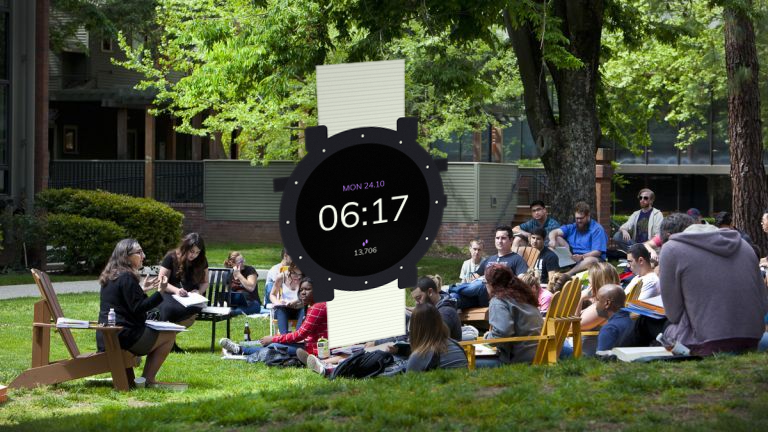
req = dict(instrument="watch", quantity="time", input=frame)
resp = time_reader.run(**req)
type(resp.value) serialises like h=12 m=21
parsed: h=6 m=17
